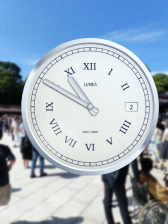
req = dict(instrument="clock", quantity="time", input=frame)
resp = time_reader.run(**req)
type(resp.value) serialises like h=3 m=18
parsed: h=10 m=50
